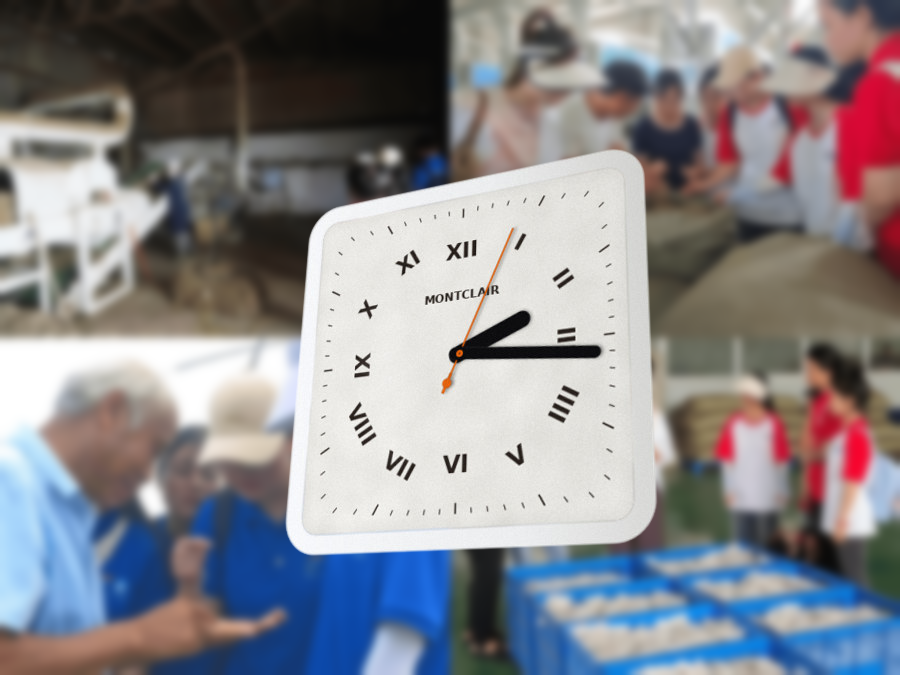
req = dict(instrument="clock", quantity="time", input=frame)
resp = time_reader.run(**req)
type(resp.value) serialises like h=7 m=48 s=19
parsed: h=2 m=16 s=4
